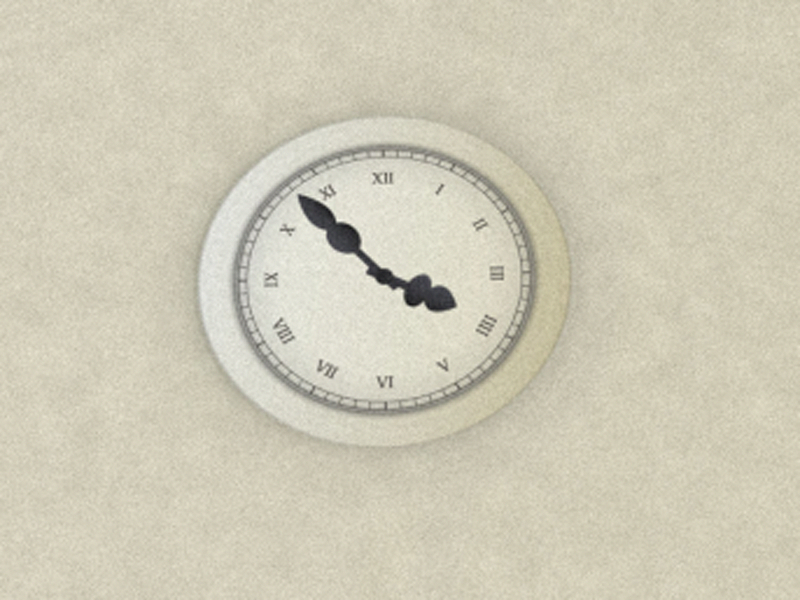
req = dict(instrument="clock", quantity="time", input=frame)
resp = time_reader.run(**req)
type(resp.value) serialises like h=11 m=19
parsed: h=3 m=53
